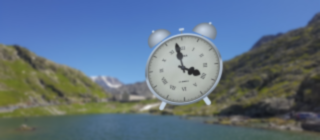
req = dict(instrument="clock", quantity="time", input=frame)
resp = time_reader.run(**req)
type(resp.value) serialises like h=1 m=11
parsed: h=3 m=58
